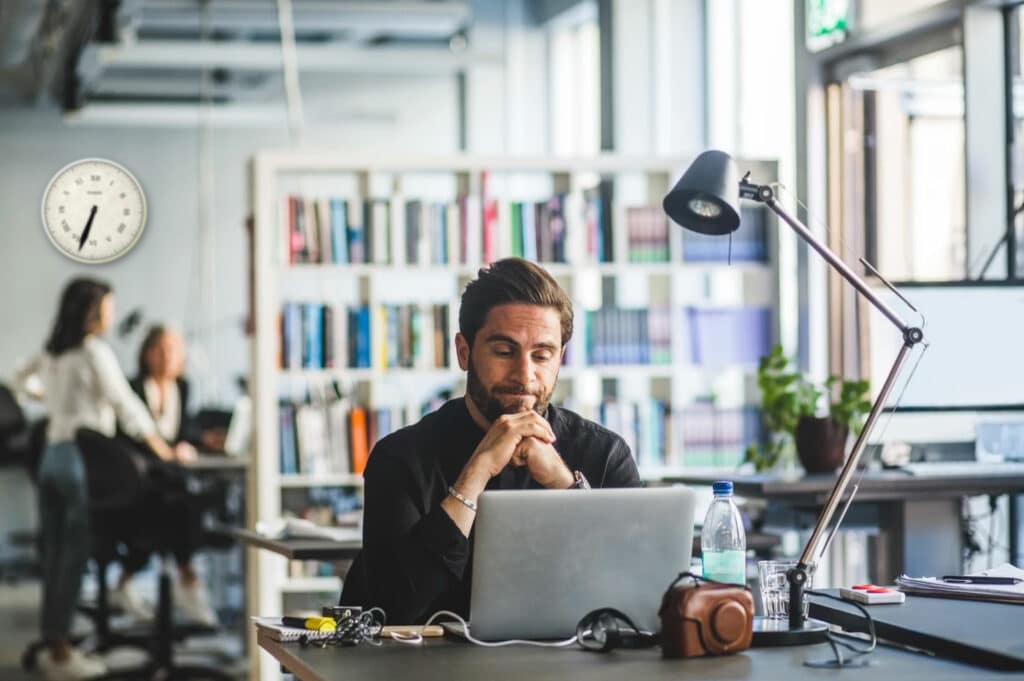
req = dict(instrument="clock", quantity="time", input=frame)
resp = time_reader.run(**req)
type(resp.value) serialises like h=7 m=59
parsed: h=6 m=33
